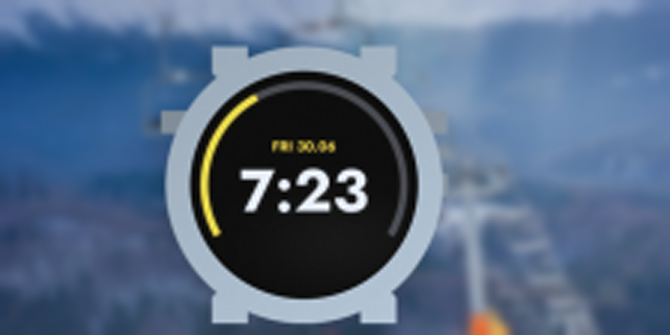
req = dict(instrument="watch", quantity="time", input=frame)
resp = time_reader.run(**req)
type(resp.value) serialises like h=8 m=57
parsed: h=7 m=23
